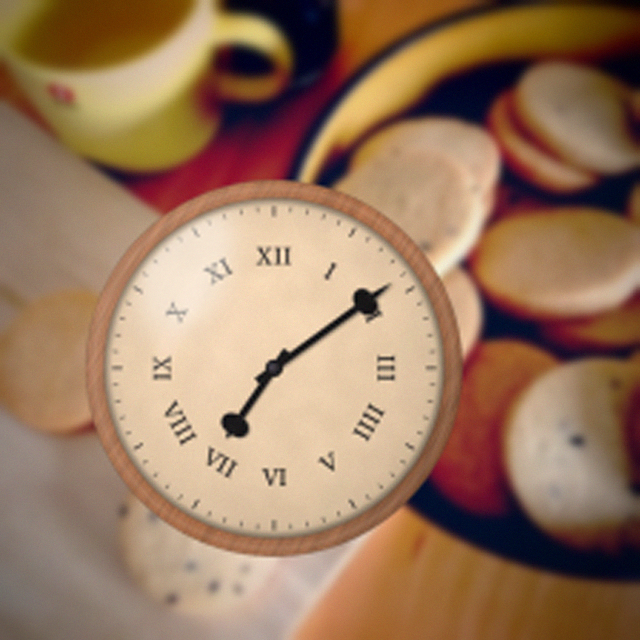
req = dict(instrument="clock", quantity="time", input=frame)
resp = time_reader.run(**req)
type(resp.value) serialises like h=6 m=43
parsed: h=7 m=9
